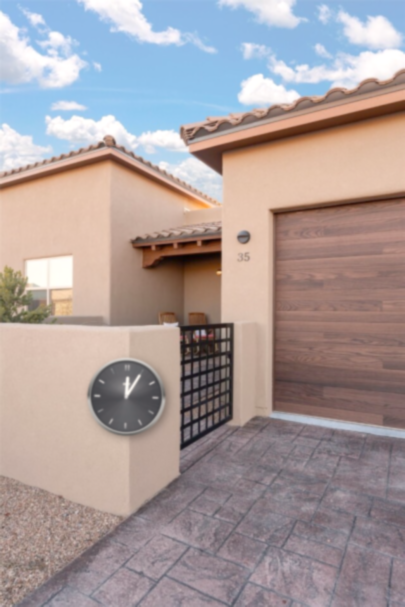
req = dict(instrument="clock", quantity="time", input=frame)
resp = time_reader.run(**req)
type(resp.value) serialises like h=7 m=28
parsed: h=12 m=5
